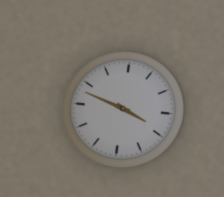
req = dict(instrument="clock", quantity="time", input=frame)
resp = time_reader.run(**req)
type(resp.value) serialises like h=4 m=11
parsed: h=3 m=48
